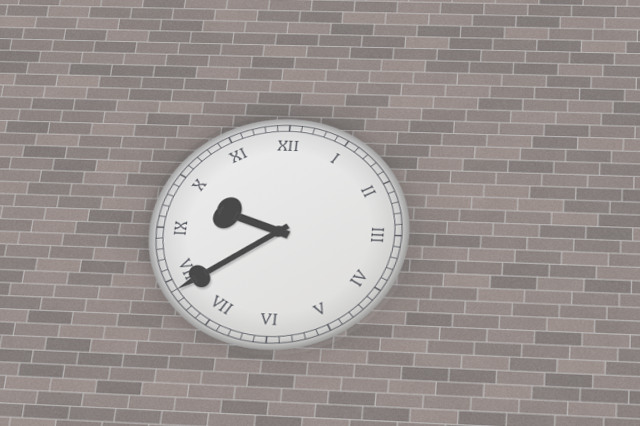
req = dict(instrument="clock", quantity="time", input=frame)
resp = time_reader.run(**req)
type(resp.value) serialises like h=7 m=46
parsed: h=9 m=39
